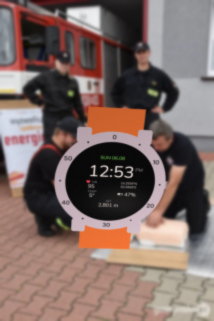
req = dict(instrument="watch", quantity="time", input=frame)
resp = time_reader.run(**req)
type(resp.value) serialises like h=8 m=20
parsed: h=12 m=53
